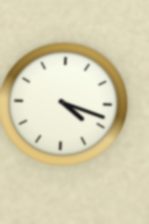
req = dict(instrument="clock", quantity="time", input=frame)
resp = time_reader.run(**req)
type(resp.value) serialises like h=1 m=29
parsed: h=4 m=18
